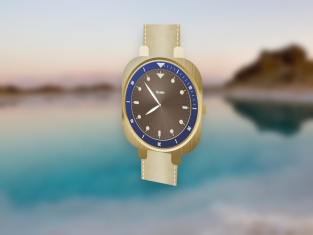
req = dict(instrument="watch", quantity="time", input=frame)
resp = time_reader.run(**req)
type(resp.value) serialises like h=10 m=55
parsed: h=7 m=53
